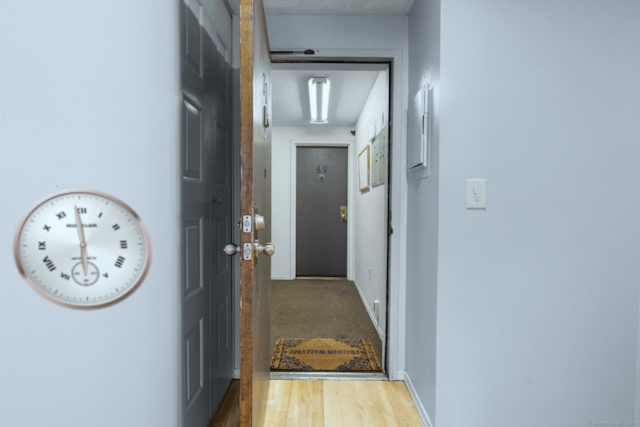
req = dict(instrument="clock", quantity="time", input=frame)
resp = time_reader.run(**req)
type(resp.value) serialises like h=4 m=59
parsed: h=5 m=59
